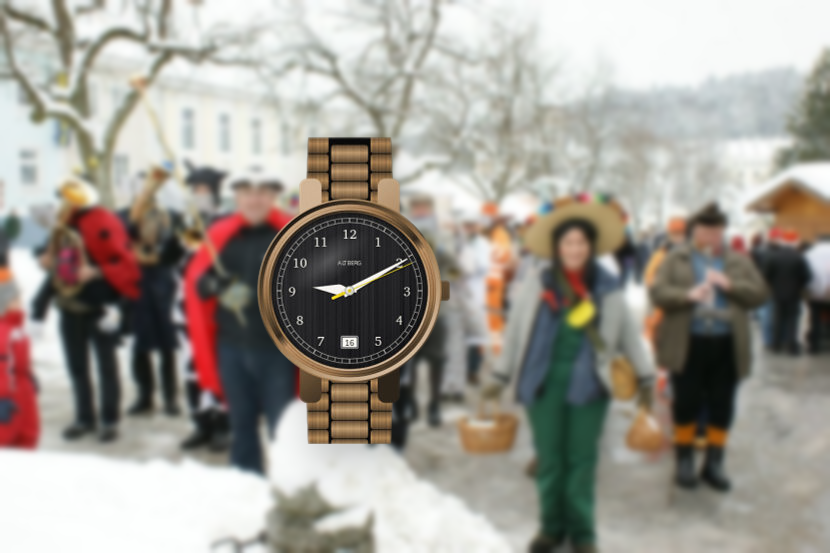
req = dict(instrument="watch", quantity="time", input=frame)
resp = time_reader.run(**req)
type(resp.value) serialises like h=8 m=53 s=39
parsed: h=9 m=10 s=11
